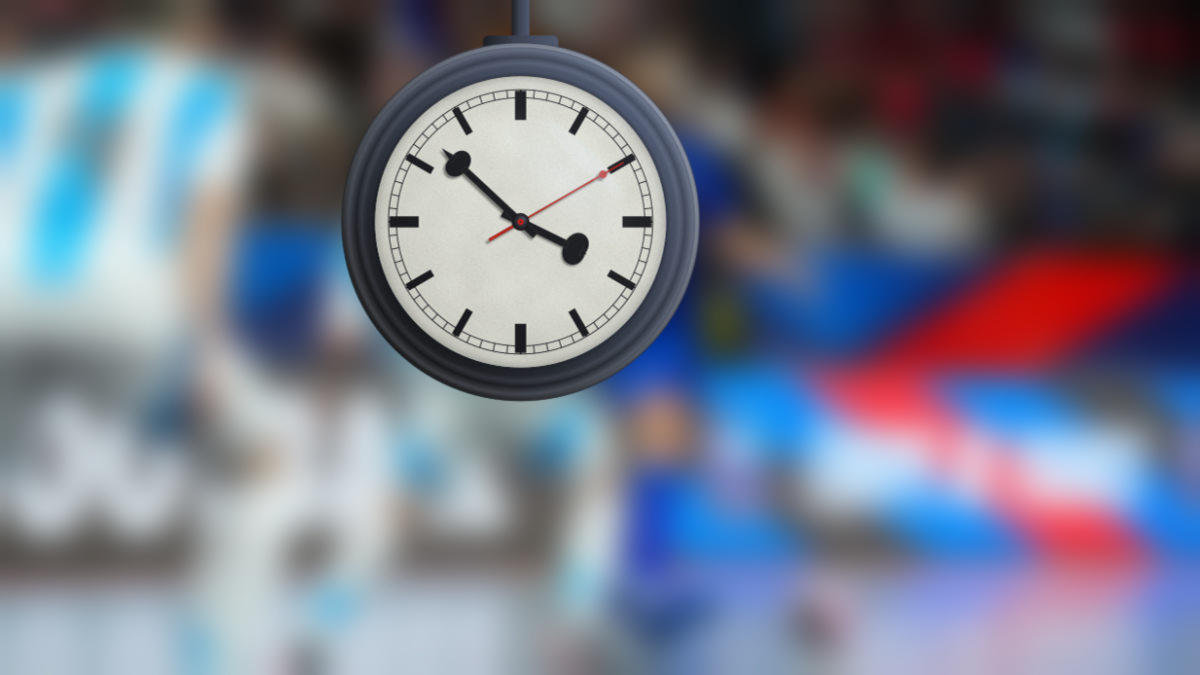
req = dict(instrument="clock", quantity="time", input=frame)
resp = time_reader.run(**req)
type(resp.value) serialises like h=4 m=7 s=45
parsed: h=3 m=52 s=10
